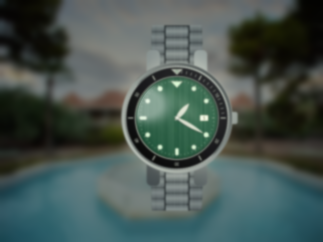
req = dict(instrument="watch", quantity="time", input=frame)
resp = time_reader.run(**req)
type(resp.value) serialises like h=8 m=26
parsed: h=1 m=20
